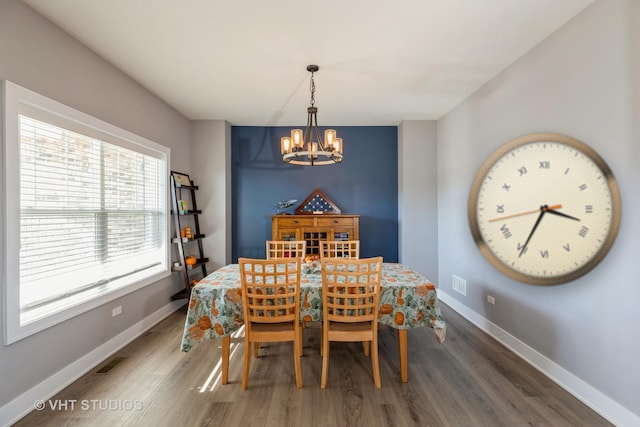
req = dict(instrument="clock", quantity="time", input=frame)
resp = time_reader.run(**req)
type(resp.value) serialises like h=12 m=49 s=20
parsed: h=3 m=34 s=43
